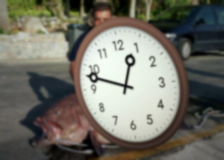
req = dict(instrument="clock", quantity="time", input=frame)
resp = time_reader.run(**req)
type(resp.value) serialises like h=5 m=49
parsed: h=12 m=48
